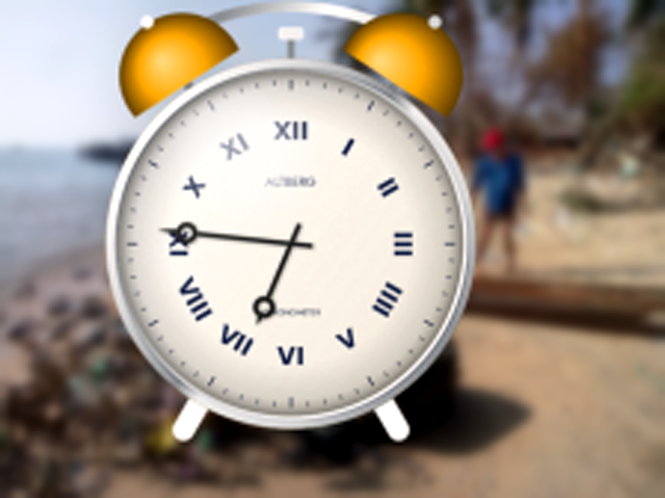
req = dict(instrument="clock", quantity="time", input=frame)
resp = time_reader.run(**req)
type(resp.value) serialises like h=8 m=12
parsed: h=6 m=46
